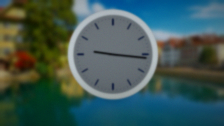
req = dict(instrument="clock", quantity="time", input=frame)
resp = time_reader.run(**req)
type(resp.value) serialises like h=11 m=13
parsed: h=9 m=16
